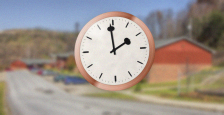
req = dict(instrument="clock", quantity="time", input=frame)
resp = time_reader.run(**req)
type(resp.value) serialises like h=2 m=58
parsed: h=1 m=59
